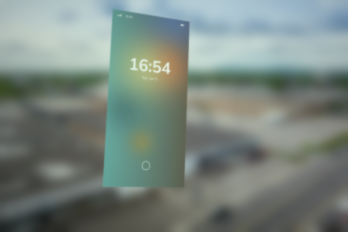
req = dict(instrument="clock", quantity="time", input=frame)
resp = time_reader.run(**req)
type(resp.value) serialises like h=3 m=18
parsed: h=16 m=54
